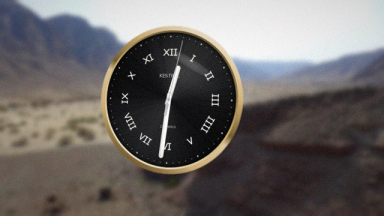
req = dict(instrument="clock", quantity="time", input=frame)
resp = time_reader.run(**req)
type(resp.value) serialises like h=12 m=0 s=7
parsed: h=12 m=31 s=2
